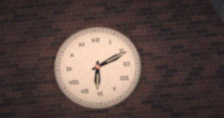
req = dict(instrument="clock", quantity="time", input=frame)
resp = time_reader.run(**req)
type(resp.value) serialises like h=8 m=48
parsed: h=6 m=11
